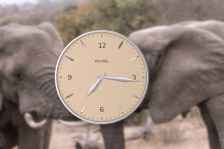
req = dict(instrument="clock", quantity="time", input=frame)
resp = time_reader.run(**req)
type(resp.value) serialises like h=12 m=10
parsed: h=7 m=16
